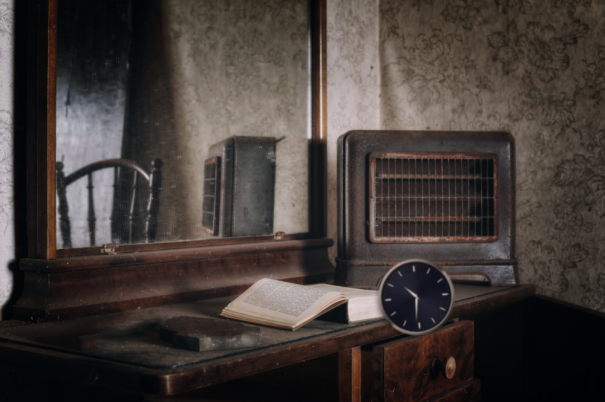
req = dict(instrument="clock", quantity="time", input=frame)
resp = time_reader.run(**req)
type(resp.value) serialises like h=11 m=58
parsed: h=10 m=31
